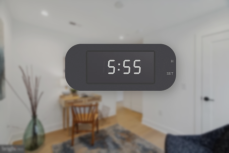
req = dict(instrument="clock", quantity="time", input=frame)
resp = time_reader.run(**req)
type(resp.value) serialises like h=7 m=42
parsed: h=5 m=55
